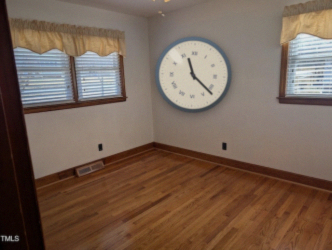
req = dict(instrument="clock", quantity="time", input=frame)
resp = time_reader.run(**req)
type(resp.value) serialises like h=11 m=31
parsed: h=11 m=22
